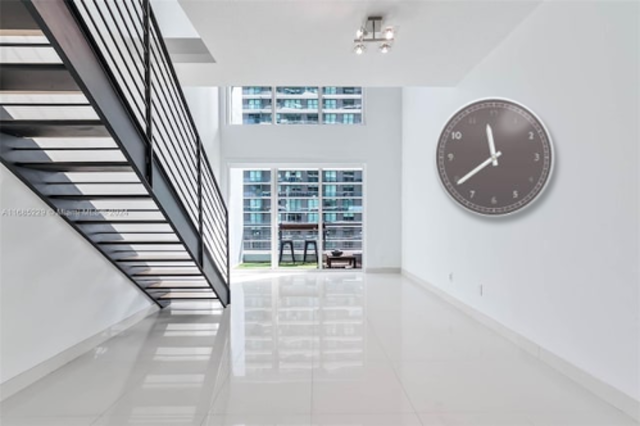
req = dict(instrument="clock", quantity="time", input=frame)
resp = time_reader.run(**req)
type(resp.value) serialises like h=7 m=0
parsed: h=11 m=39
